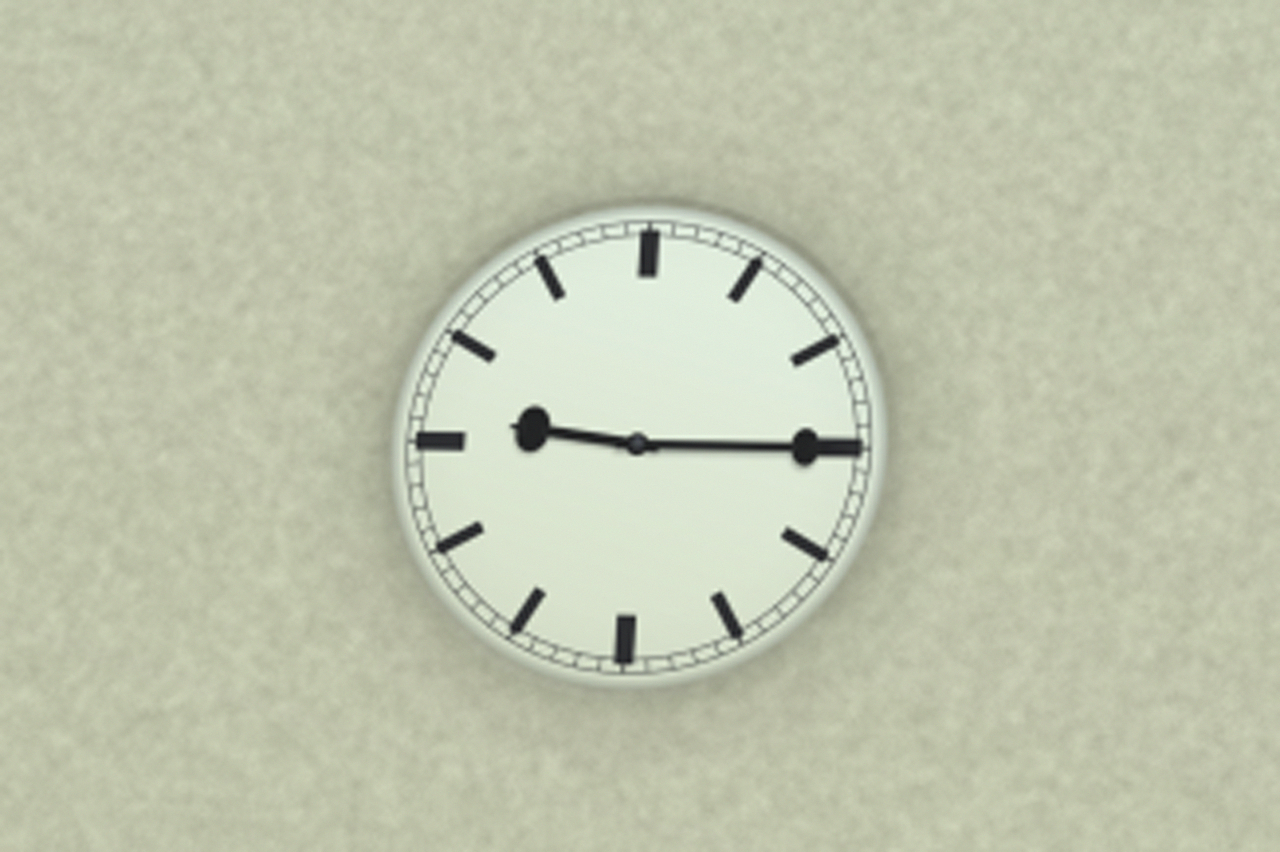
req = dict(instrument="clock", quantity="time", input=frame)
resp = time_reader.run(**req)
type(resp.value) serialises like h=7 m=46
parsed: h=9 m=15
